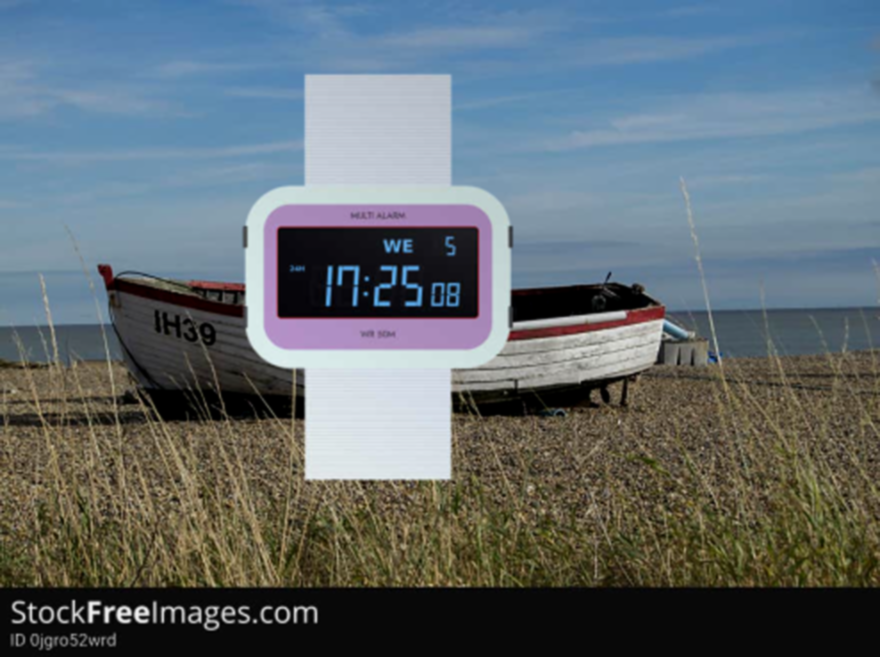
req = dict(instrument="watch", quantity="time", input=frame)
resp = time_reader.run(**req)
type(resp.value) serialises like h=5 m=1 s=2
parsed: h=17 m=25 s=8
